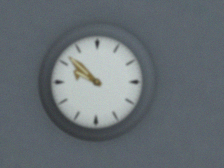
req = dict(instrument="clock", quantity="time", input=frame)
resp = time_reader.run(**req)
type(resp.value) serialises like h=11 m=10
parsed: h=9 m=52
